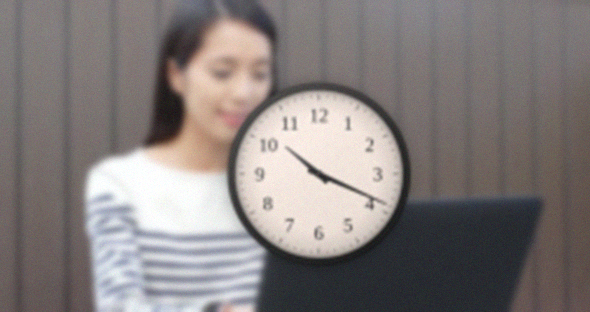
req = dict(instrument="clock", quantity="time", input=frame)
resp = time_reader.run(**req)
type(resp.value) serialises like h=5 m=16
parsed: h=10 m=19
